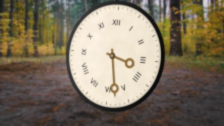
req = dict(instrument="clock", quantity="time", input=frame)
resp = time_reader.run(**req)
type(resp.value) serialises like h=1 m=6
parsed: h=3 m=28
